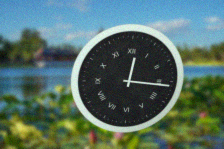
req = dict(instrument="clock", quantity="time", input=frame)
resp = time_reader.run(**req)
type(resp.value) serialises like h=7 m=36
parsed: h=12 m=16
